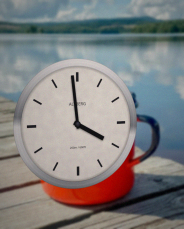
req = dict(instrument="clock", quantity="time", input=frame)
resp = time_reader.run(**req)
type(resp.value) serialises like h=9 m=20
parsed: h=3 m=59
